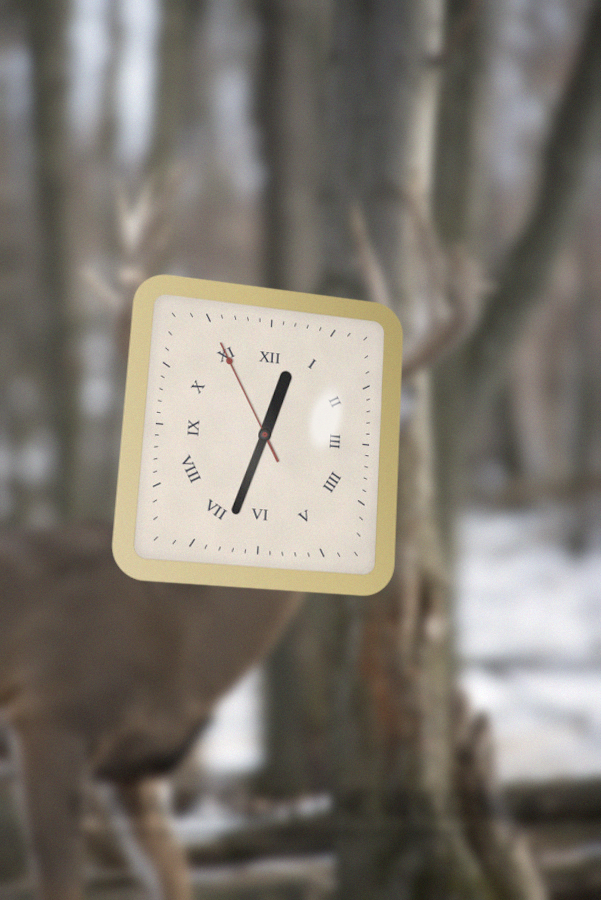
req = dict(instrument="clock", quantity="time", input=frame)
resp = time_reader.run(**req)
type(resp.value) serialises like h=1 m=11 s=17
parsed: h=12 m=32 s=55
